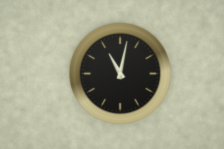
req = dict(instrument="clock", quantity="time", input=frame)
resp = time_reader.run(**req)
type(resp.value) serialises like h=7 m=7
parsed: h=11 m=2
